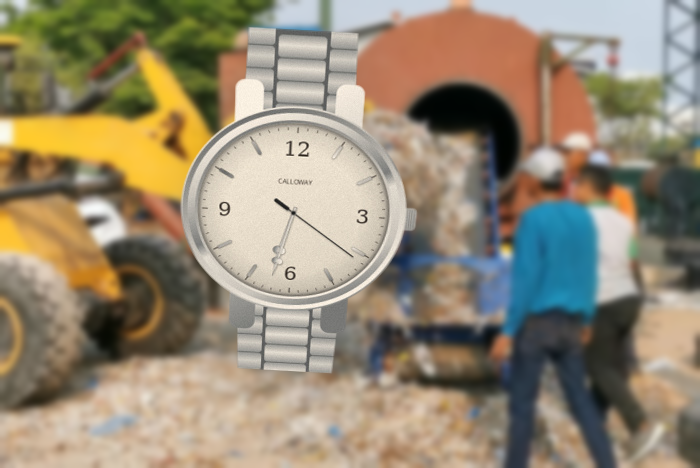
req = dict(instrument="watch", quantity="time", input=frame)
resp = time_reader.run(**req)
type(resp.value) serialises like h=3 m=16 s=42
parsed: h=6 m=32 s=21
